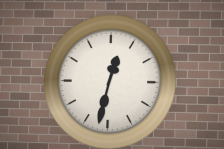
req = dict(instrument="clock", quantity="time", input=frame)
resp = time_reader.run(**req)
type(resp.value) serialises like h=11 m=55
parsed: h=12 m=32
